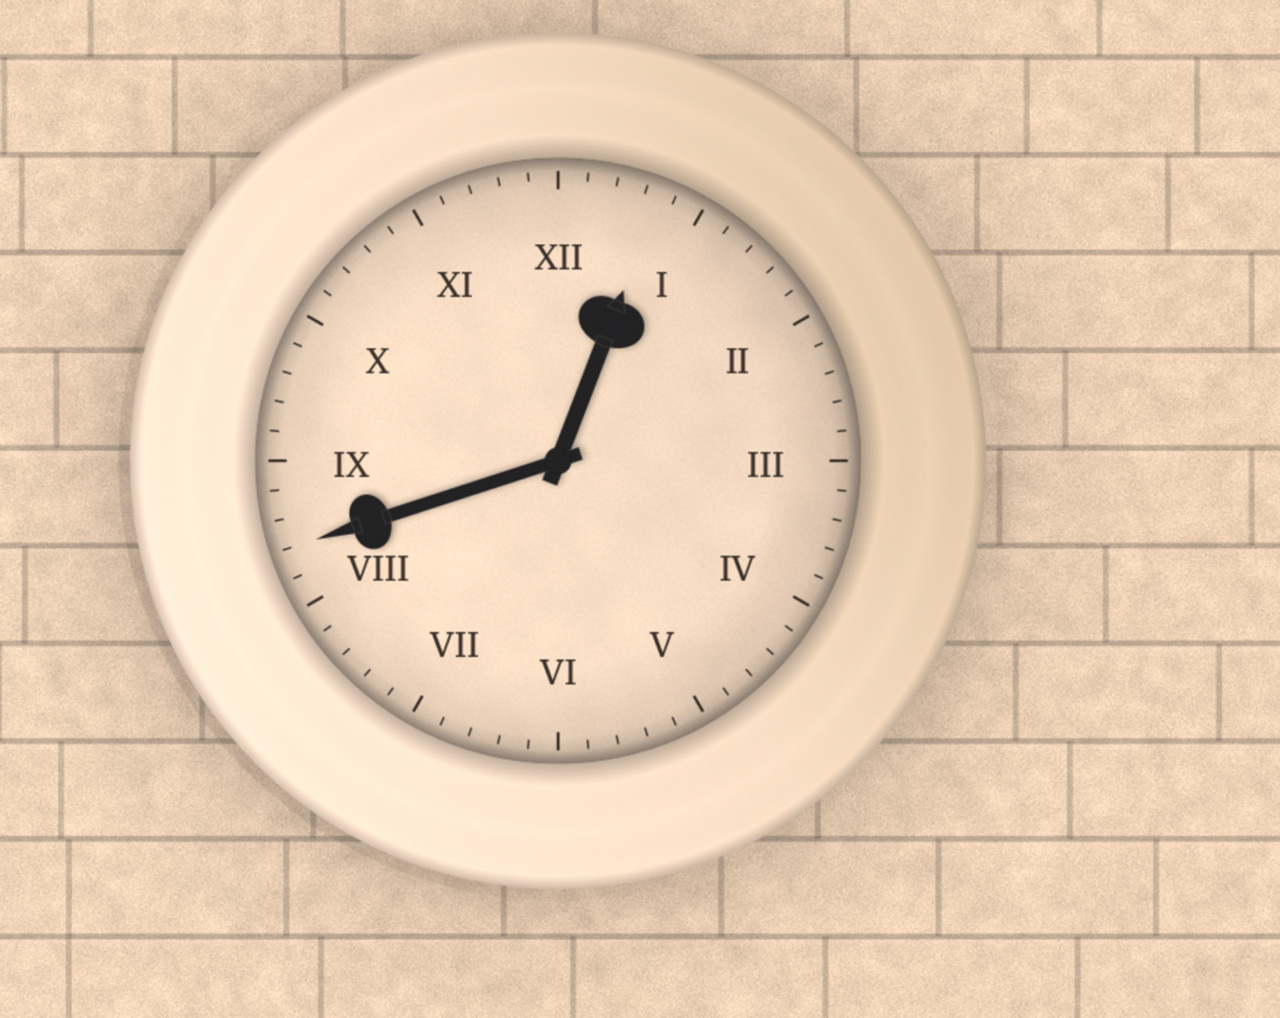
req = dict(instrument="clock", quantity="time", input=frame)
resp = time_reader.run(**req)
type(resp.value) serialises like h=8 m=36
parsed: h=12 m=42
